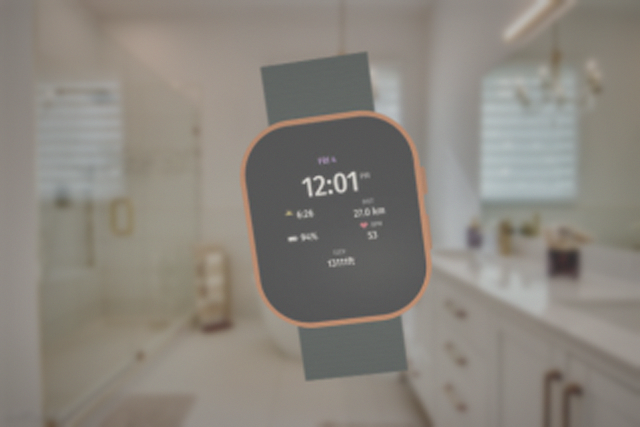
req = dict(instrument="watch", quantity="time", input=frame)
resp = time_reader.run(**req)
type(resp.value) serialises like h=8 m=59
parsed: h=12 m=1
